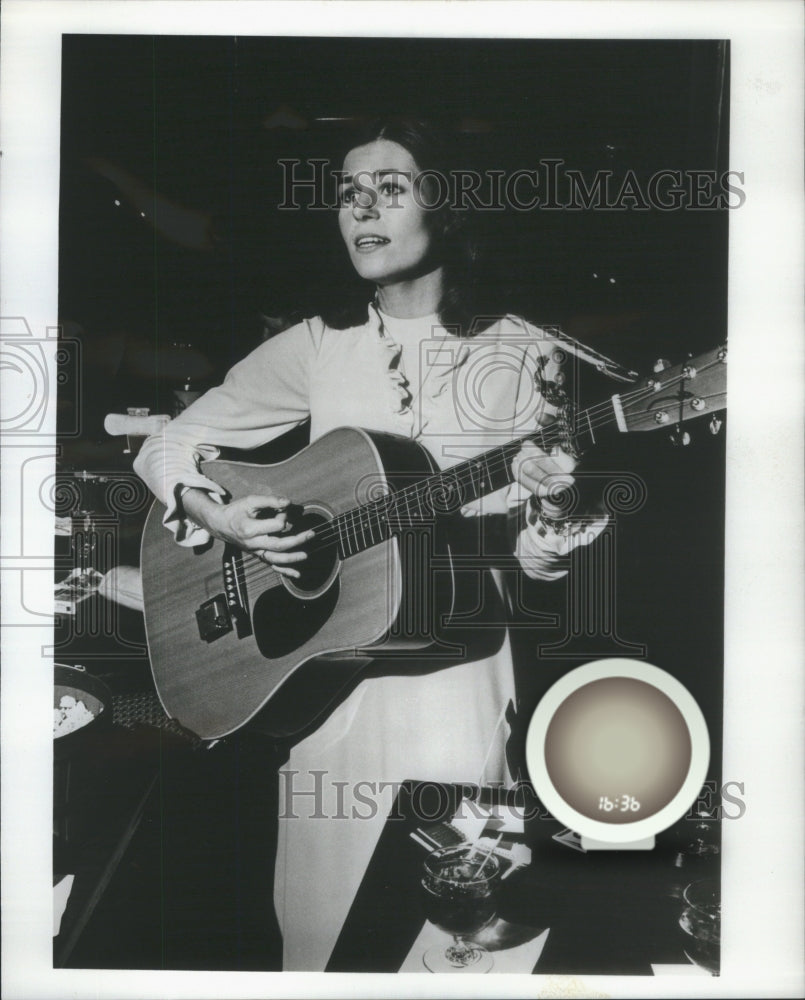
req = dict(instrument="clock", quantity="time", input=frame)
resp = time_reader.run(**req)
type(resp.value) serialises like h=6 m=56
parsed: h=16 m=36
